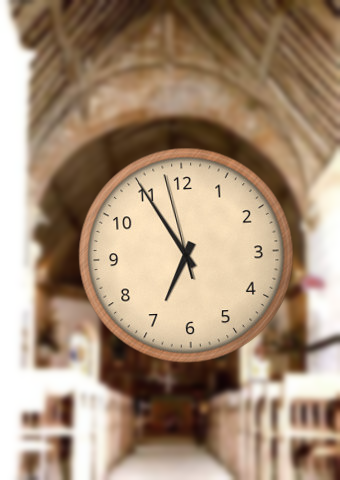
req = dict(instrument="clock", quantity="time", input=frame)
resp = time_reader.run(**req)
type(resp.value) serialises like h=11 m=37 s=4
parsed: h=6 m=54 s=58
